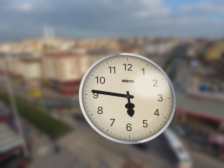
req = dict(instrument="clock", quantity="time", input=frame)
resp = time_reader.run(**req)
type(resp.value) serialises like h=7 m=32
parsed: h=5 m=46
